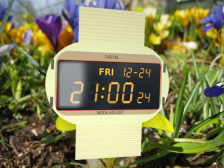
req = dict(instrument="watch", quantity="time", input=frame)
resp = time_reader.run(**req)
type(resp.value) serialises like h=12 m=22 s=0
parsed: h=21 m=0 s=24
